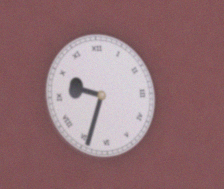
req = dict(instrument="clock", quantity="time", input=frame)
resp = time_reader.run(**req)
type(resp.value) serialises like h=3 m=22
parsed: h=9 m=34
